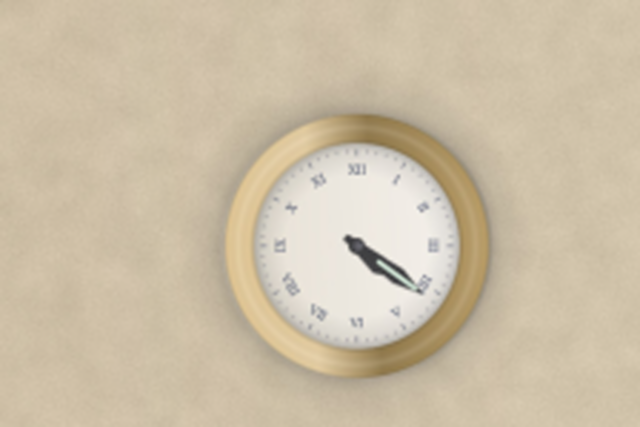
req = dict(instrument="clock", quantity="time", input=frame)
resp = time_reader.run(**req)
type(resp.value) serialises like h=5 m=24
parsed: h=4 m=21
